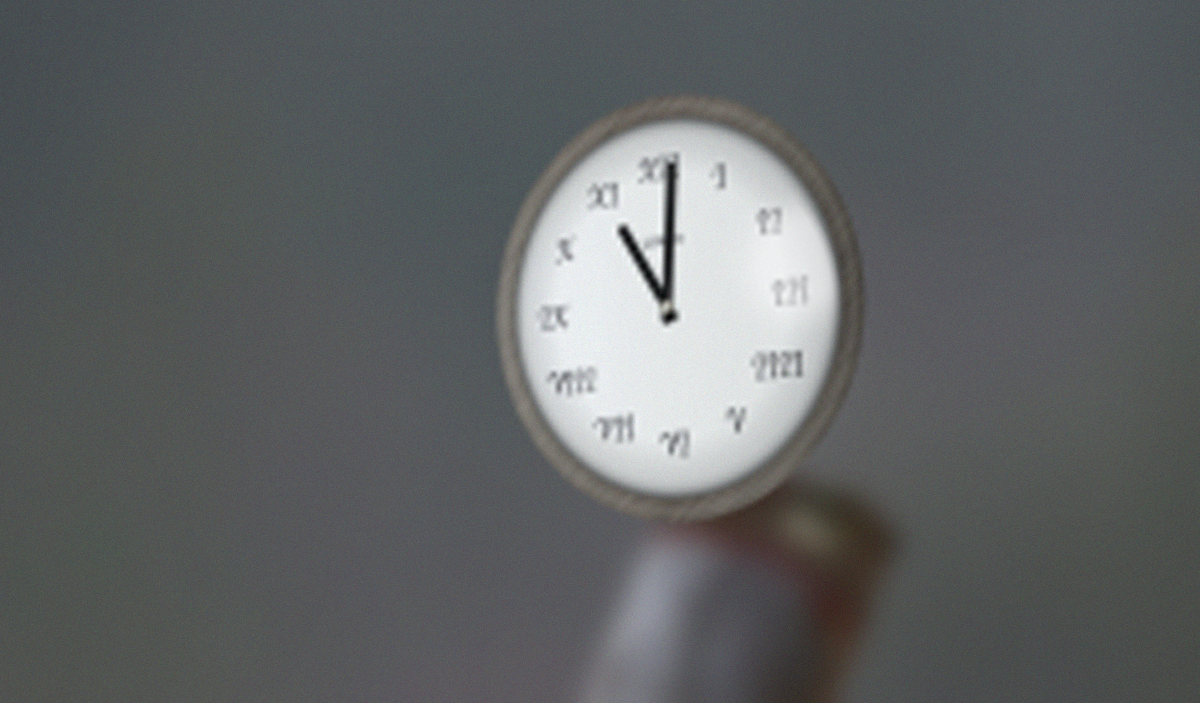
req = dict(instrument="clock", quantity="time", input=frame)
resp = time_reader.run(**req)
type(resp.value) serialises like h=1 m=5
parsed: h=11 m=1
